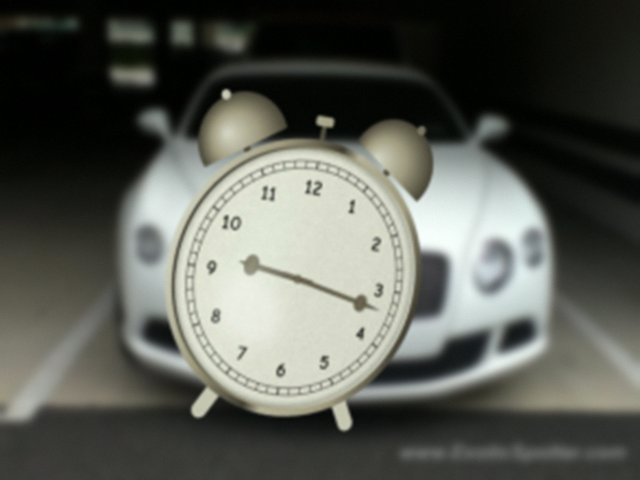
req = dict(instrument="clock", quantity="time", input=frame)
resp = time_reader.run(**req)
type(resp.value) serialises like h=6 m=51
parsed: h=9 m=17
